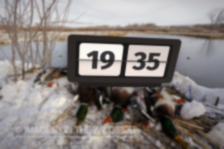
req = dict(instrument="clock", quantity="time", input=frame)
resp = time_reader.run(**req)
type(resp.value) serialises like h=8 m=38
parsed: h=19 m=35
